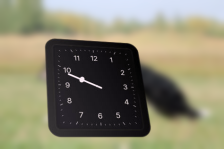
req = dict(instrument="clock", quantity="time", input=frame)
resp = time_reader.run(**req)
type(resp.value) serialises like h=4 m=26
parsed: h=9 m=49
